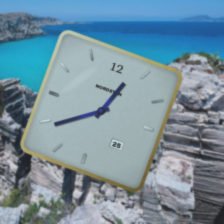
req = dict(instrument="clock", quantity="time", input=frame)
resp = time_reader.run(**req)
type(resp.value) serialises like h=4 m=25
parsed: h=12 m=39
